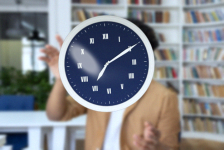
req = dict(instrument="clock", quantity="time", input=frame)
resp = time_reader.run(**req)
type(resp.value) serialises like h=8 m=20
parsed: h=7 m=10
